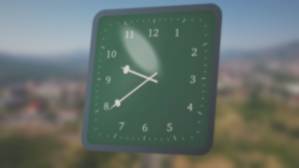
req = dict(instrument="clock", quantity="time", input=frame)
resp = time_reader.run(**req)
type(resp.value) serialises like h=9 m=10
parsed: h=9 m=39
